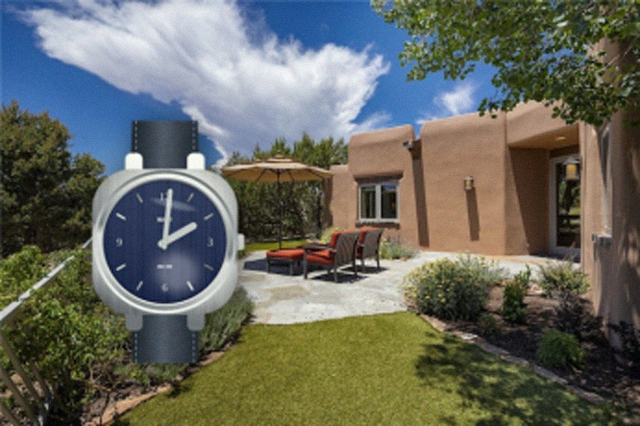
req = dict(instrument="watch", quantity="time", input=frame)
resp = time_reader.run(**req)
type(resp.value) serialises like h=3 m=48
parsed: h=2 m=1
